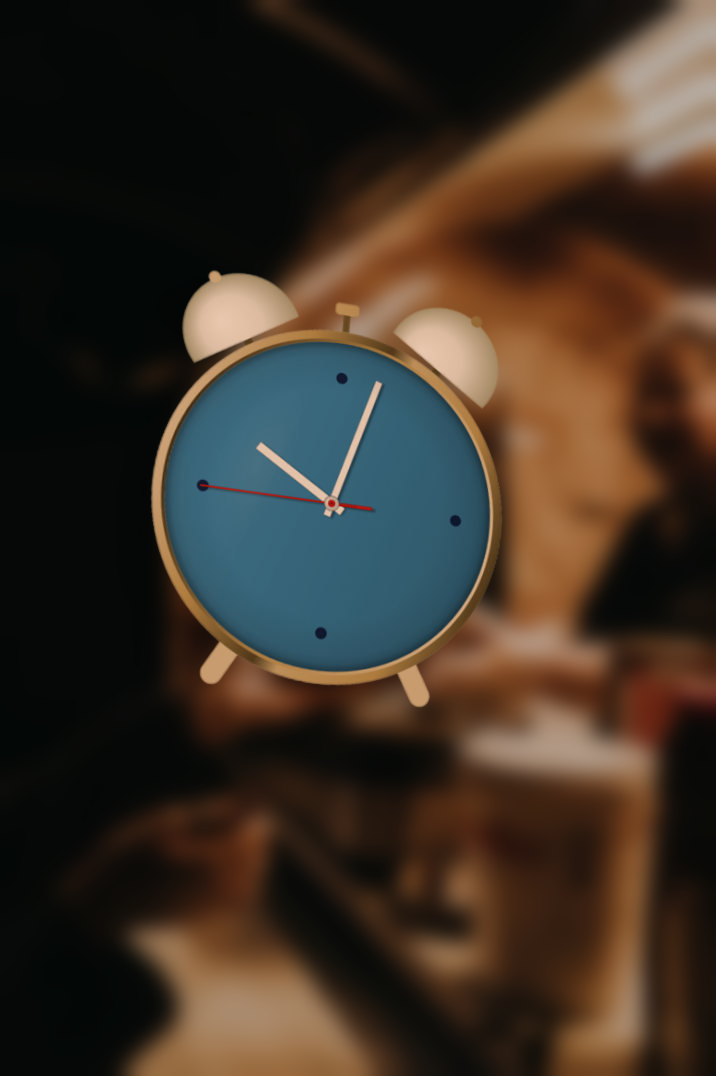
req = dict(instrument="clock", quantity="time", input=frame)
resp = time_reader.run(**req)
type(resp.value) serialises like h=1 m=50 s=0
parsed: h=10 m=2 s=45
